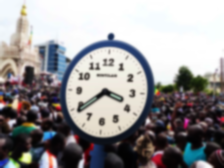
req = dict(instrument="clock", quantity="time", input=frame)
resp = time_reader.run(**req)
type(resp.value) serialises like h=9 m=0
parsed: h=3 m=39
